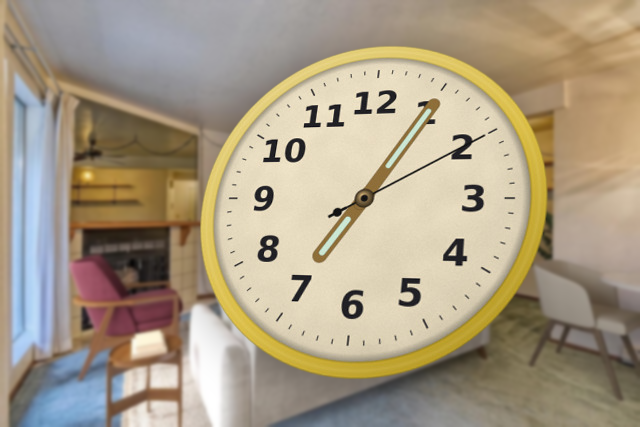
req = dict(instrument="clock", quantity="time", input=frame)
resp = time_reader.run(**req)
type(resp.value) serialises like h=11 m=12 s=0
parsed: h=7 m=5 s=10
